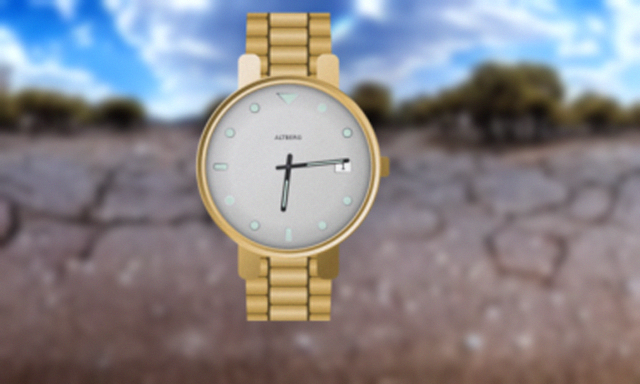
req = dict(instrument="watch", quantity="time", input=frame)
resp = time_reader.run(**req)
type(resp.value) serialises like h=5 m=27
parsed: h=6 m=14
